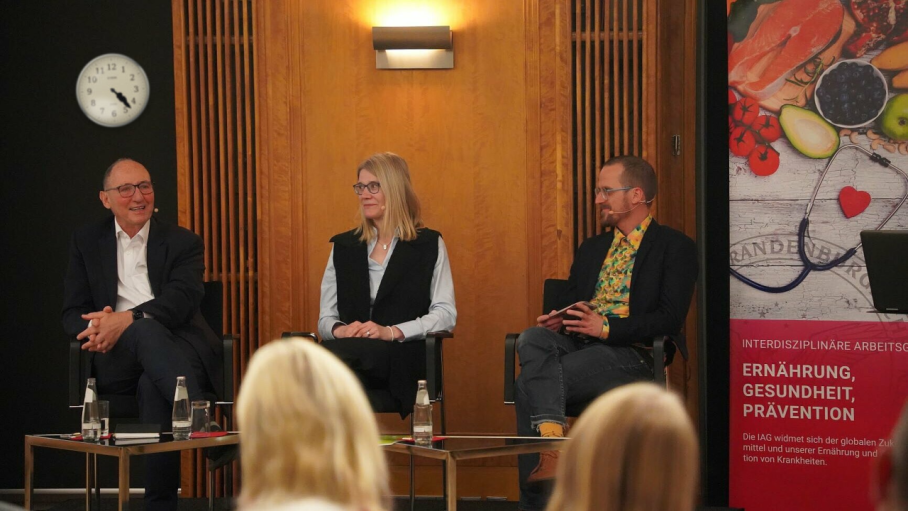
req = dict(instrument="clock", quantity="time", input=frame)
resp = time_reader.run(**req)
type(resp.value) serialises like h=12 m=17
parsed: h=4 m=23
